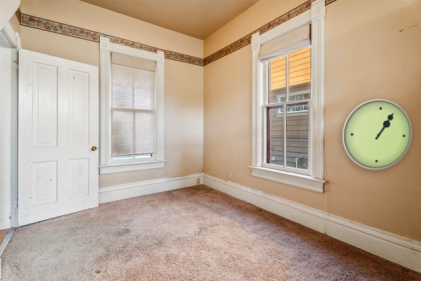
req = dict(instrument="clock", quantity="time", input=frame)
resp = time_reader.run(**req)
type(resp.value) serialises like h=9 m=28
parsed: h=1 m=5
